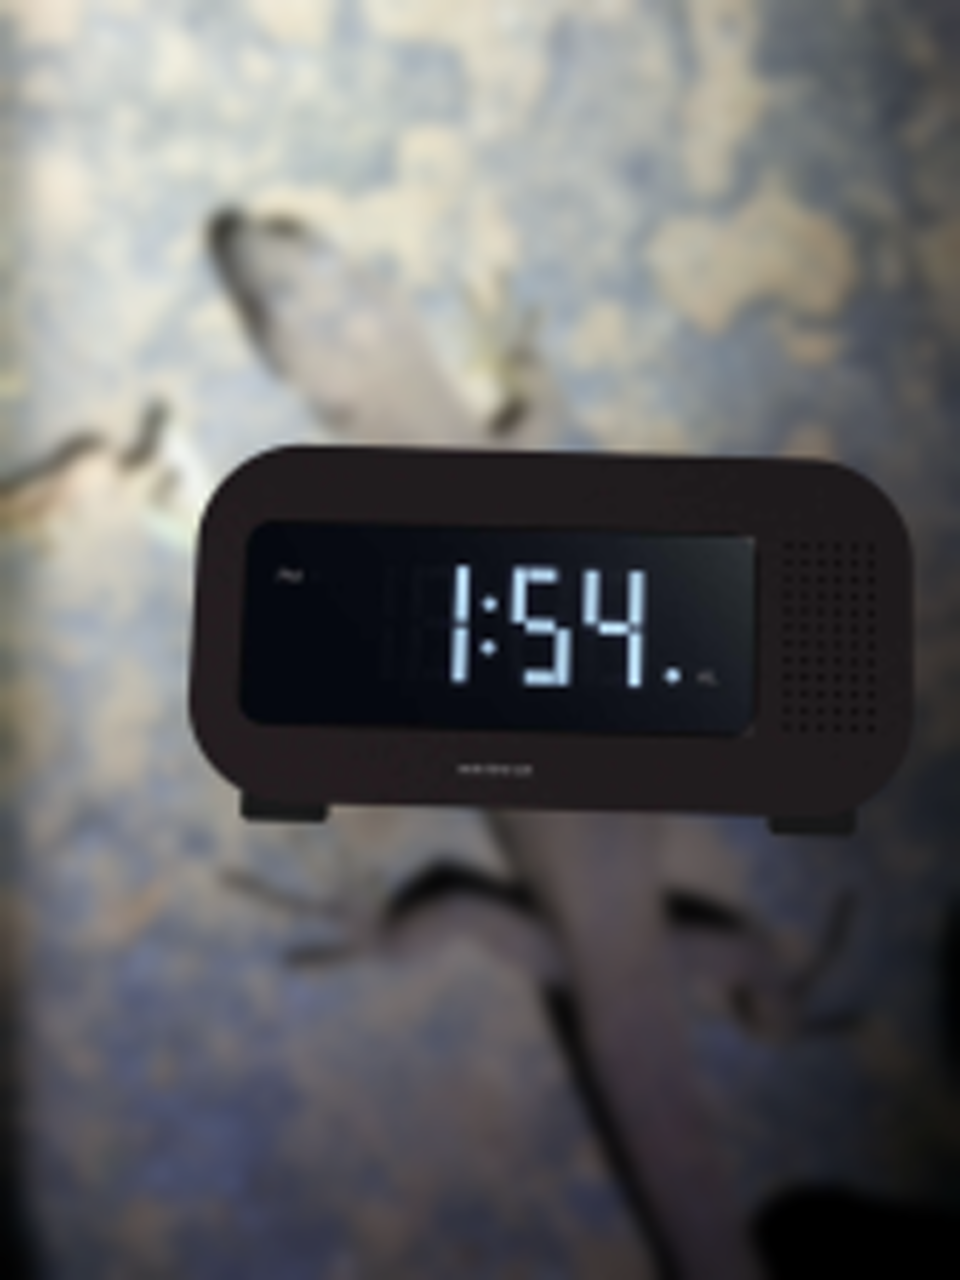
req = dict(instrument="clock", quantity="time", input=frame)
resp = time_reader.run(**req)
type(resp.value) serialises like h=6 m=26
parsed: h=1 m=54
